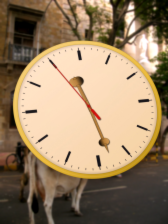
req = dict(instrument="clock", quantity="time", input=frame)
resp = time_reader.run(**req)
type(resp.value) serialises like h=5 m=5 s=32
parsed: h=11 m=27 s=55
